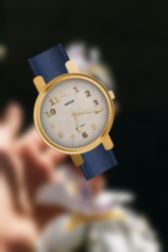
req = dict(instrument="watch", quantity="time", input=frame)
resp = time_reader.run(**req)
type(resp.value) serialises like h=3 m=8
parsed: h=6 m=18
